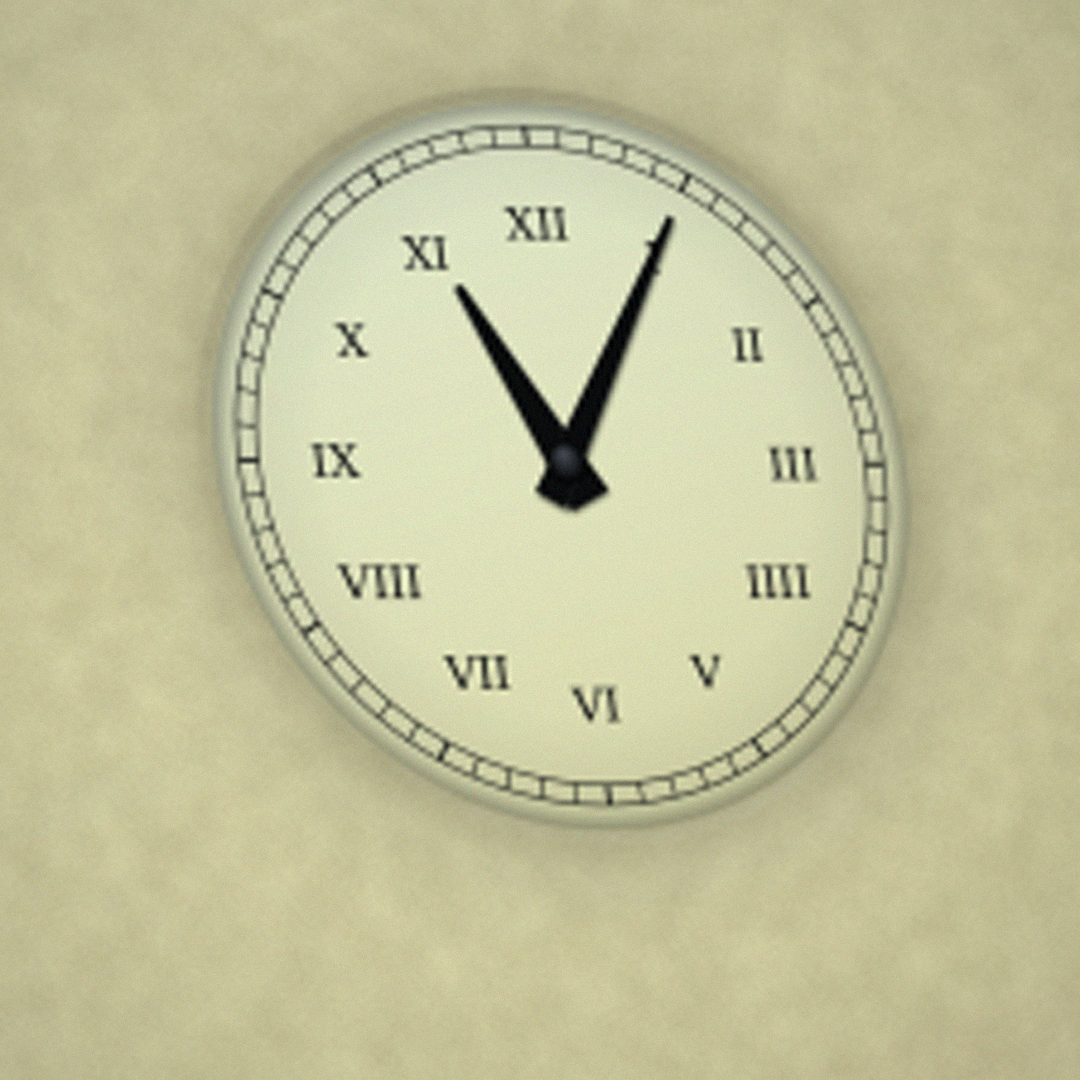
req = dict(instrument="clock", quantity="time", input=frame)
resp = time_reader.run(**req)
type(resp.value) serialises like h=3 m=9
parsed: h=11 m=5
